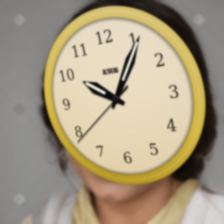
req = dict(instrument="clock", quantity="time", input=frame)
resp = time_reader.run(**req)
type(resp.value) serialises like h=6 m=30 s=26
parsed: h=10 m=5 s=39
